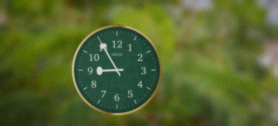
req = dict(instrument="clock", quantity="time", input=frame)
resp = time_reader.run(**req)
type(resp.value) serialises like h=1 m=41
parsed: h=8 m=55
